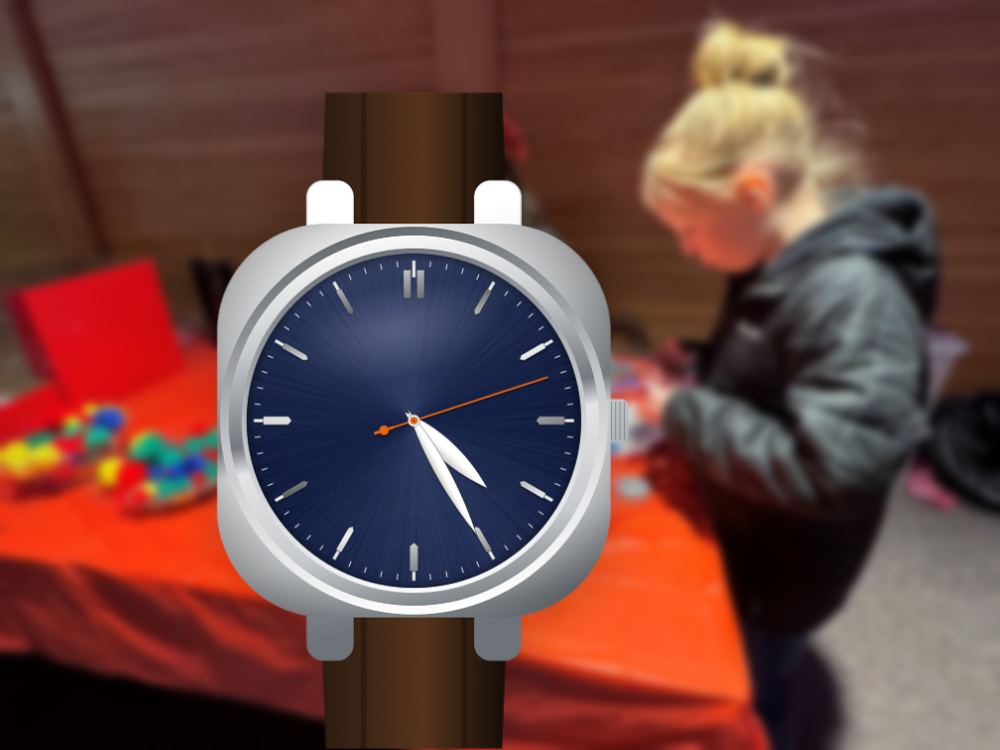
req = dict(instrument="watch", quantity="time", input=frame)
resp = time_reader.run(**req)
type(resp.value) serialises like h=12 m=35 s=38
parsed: h=4 m=25 s=12
